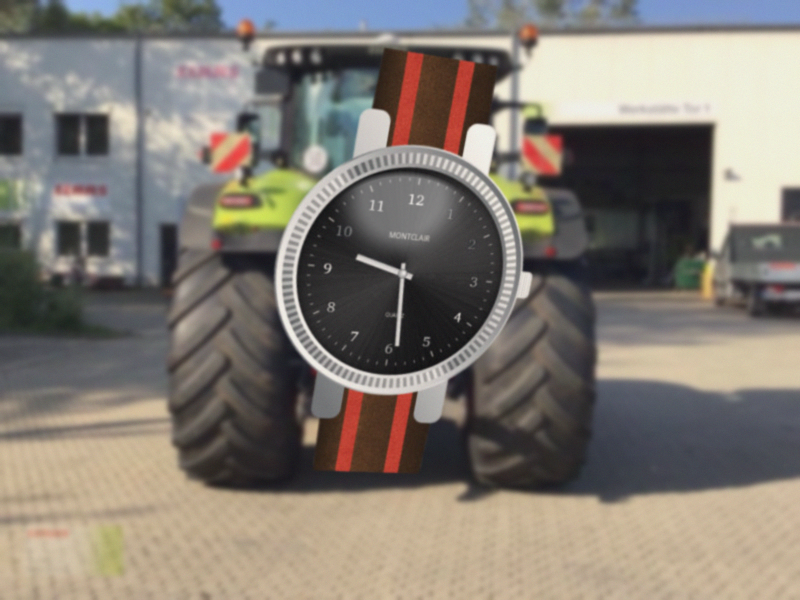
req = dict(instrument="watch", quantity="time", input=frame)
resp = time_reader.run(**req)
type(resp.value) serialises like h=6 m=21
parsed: h=9 m=29
